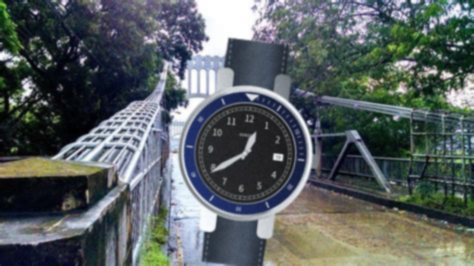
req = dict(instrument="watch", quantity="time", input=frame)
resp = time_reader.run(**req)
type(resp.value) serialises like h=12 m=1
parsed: h=12 m=39
